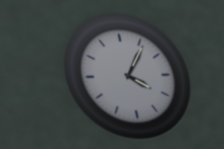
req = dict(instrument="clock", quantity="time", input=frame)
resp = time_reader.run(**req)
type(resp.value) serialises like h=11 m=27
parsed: h=4 m=6
